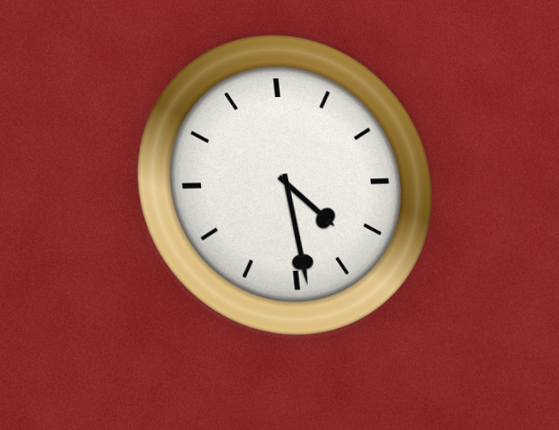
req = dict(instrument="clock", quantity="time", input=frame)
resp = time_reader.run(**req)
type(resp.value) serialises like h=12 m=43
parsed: h=4 m=29
